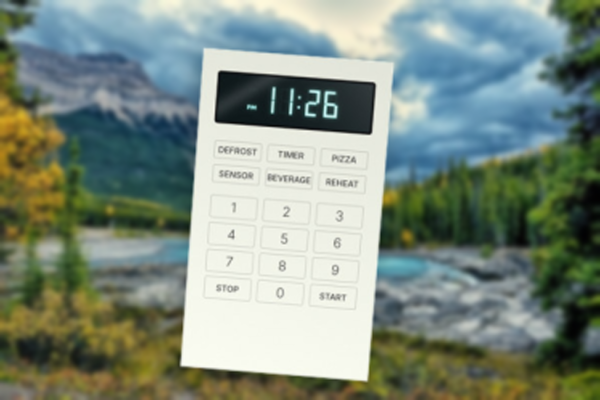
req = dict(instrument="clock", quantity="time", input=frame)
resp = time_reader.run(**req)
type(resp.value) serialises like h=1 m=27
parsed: h=11 m=26
